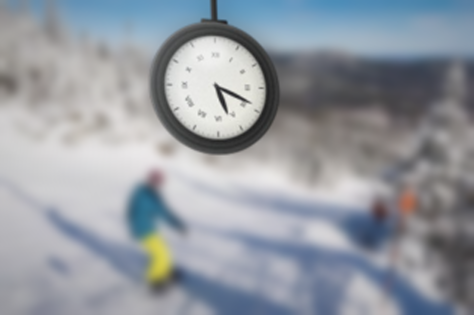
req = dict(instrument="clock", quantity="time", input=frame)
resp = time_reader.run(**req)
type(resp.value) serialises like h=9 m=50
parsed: h=5 m=19
